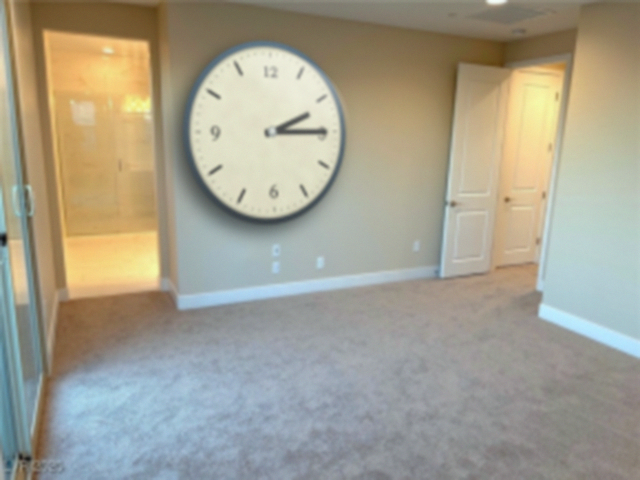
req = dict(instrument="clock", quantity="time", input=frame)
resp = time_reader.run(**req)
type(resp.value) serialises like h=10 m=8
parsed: h=2 m=15
